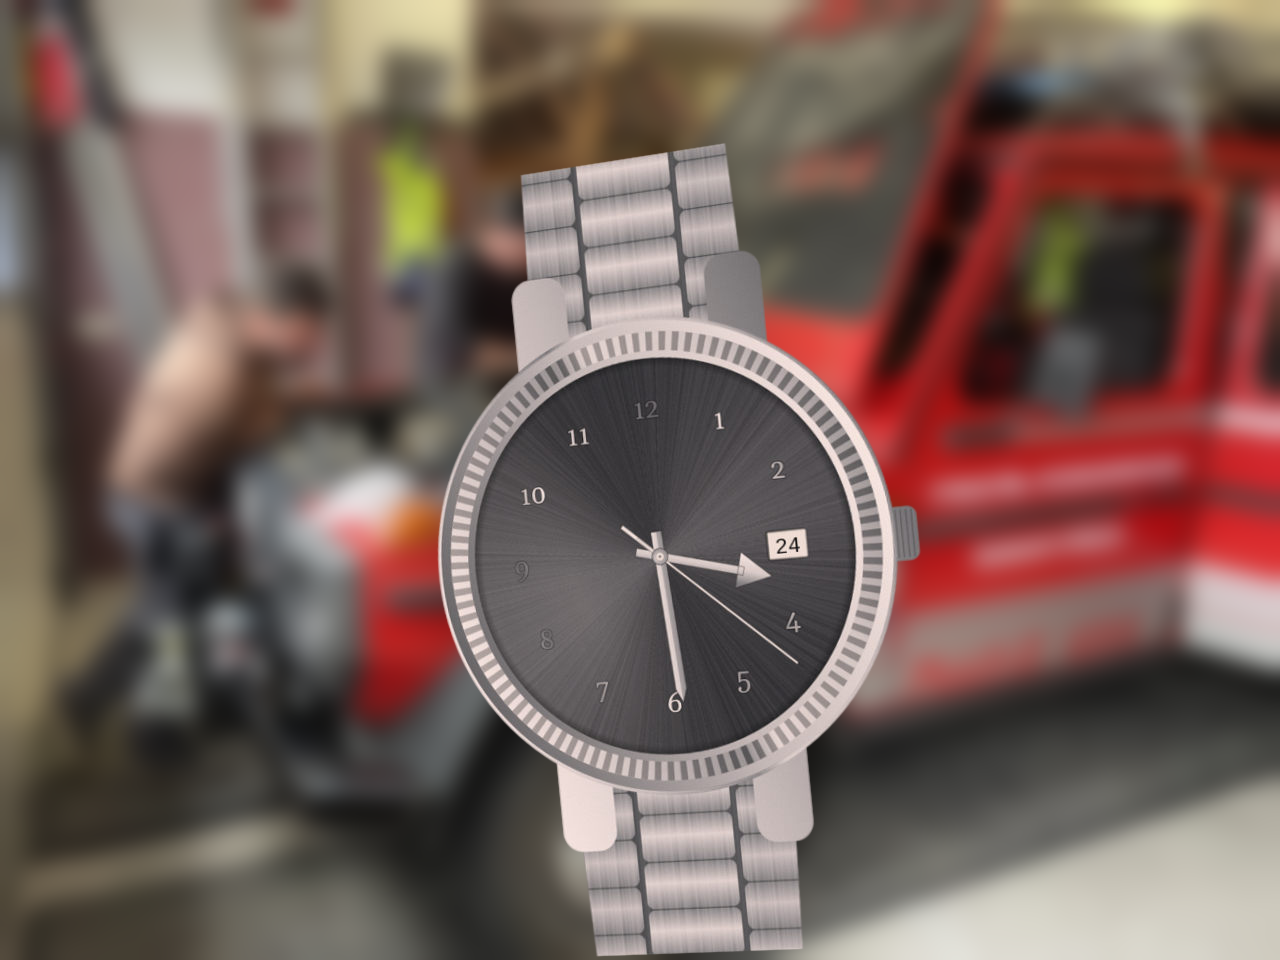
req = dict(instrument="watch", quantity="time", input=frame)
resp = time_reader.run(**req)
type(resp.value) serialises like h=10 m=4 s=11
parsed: h=3 m=29 s=22
